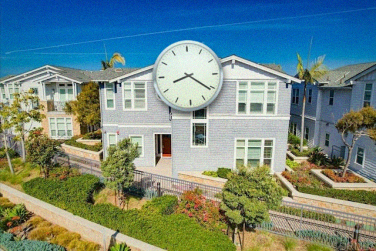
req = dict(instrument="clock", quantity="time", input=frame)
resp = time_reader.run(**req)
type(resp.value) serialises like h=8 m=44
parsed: h=8 m=21
